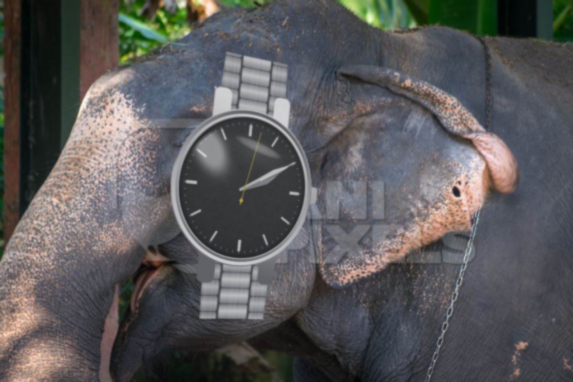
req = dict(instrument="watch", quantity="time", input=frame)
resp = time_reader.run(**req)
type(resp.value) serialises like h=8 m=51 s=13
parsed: h=2 m=10 s=2
